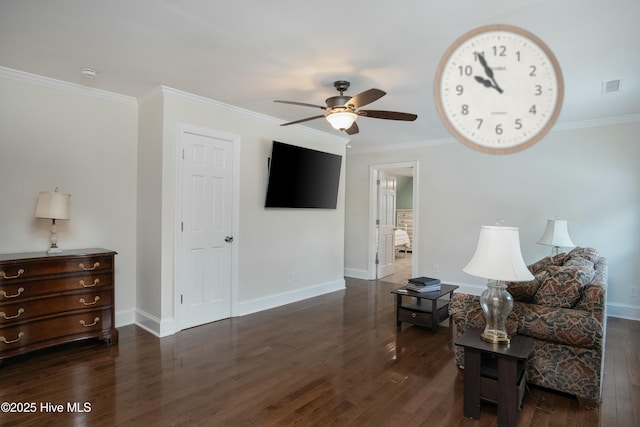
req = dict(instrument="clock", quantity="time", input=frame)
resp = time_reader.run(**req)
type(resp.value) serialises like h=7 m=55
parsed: h=9 m=55
